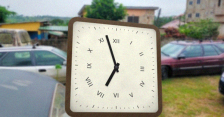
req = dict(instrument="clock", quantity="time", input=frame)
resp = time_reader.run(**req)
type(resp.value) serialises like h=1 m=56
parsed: h=6 m=57
